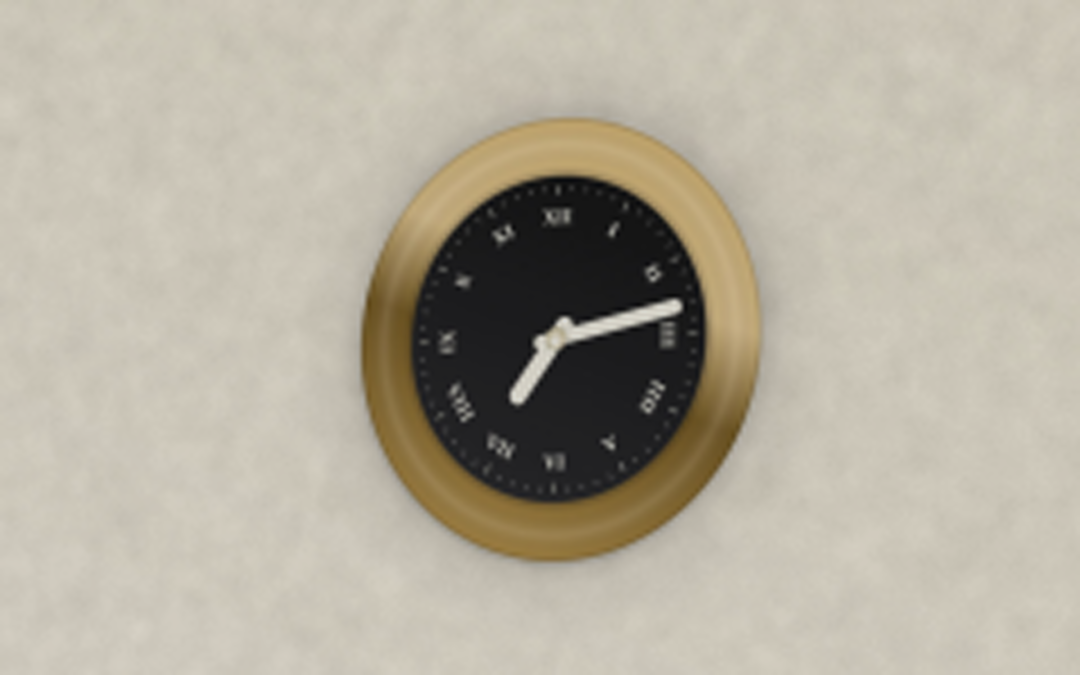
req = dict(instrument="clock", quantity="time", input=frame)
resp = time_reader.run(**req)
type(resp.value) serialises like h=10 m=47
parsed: h=7 m=13
